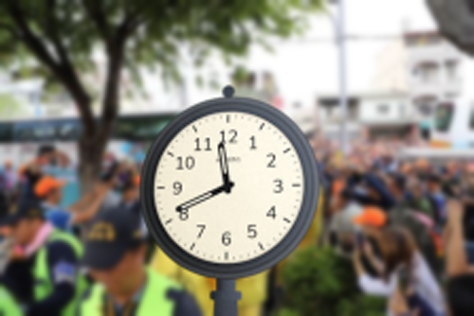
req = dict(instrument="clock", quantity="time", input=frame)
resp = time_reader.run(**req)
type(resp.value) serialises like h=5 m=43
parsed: h=11 m=41
